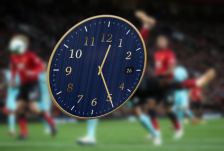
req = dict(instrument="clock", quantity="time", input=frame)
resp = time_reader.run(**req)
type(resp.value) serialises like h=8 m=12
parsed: h=12 m=25
